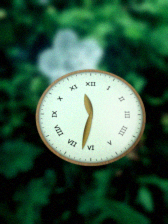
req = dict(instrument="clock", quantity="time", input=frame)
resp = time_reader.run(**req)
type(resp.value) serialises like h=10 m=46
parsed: h=11 m=32
